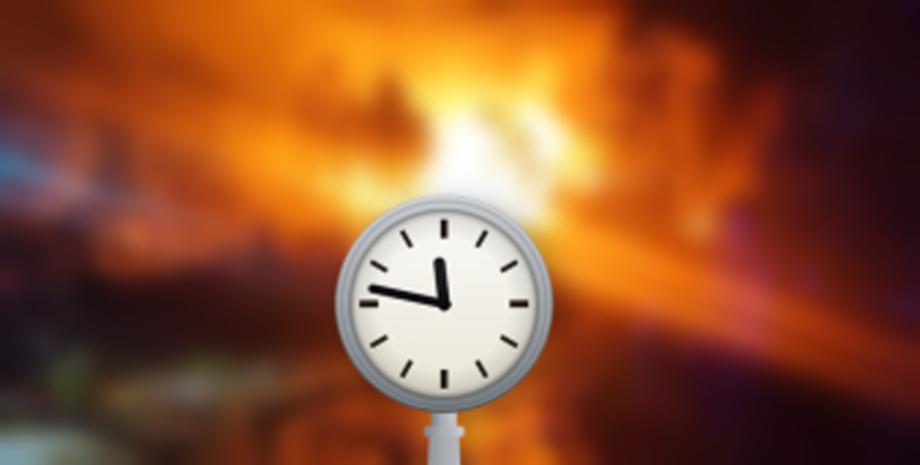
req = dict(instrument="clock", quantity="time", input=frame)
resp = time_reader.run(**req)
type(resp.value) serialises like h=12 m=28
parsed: h=11 m=47
